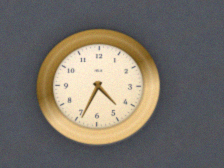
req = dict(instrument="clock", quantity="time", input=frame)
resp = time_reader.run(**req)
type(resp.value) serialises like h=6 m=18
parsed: h=4 m=34
